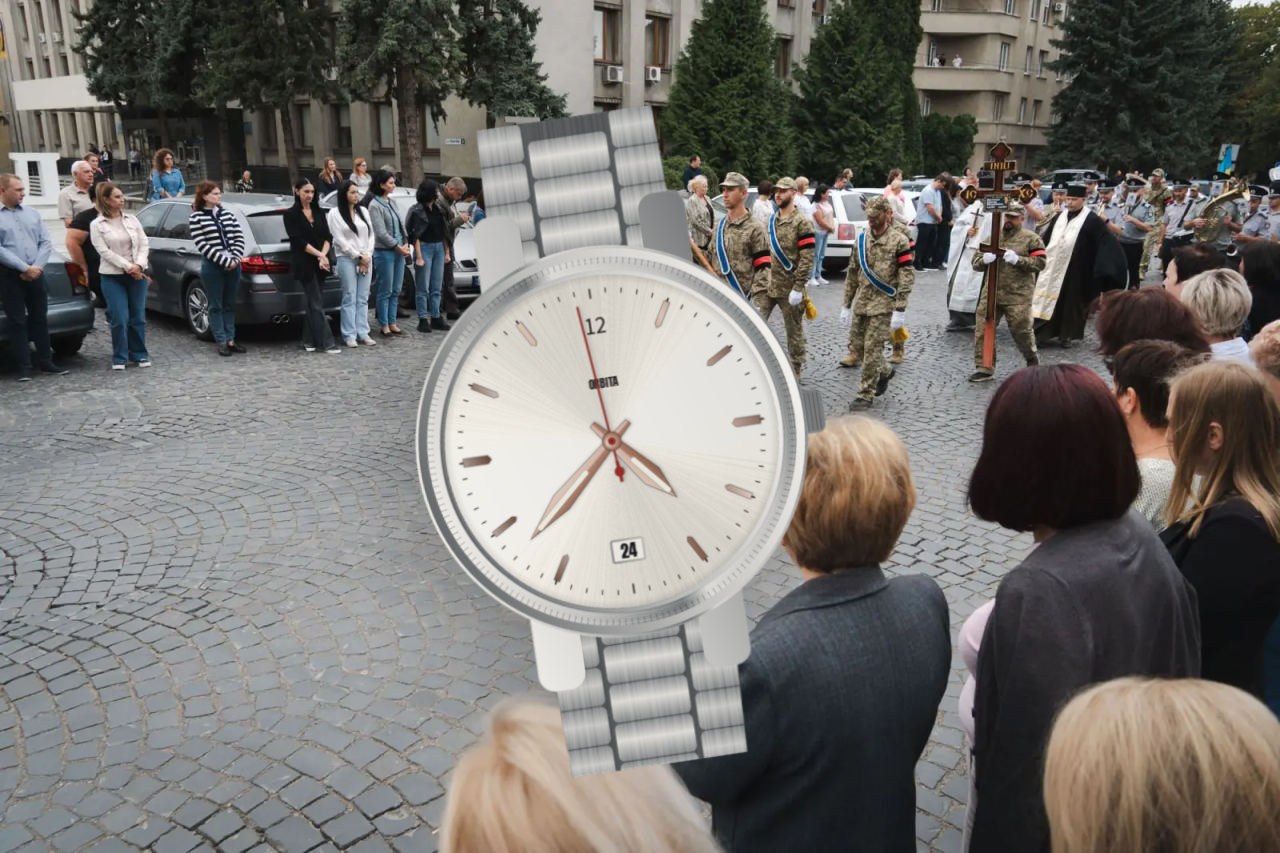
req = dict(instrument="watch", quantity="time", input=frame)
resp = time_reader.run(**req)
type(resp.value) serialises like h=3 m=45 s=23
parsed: h=4 m=37 s=59
